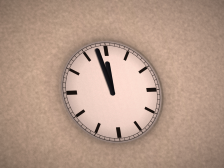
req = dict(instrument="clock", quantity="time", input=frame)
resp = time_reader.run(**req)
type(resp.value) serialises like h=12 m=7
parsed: h=11 m=58
